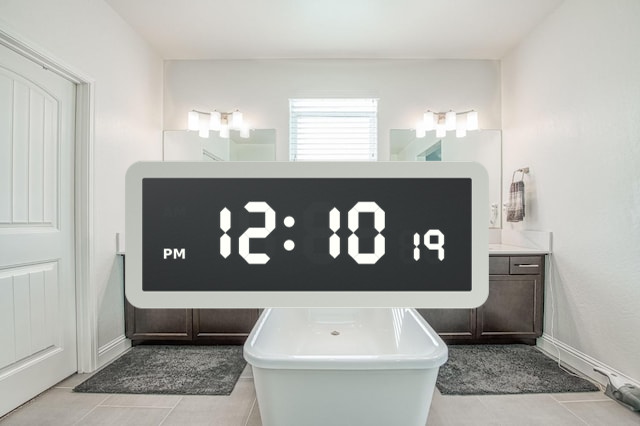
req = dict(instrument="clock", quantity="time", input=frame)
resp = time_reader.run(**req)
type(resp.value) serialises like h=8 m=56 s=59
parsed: h=12 m=10 s=19
